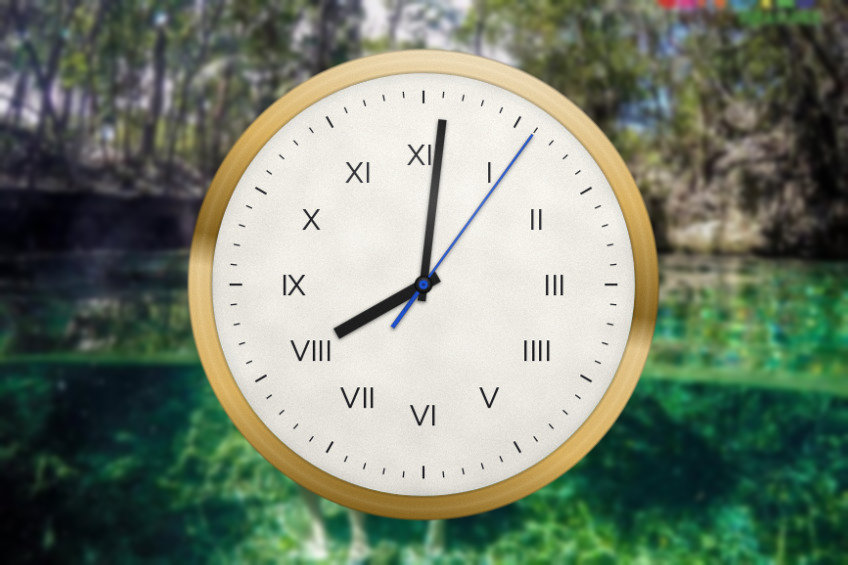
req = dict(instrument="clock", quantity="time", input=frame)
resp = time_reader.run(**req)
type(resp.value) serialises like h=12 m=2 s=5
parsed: h=8 m=1 s=6
